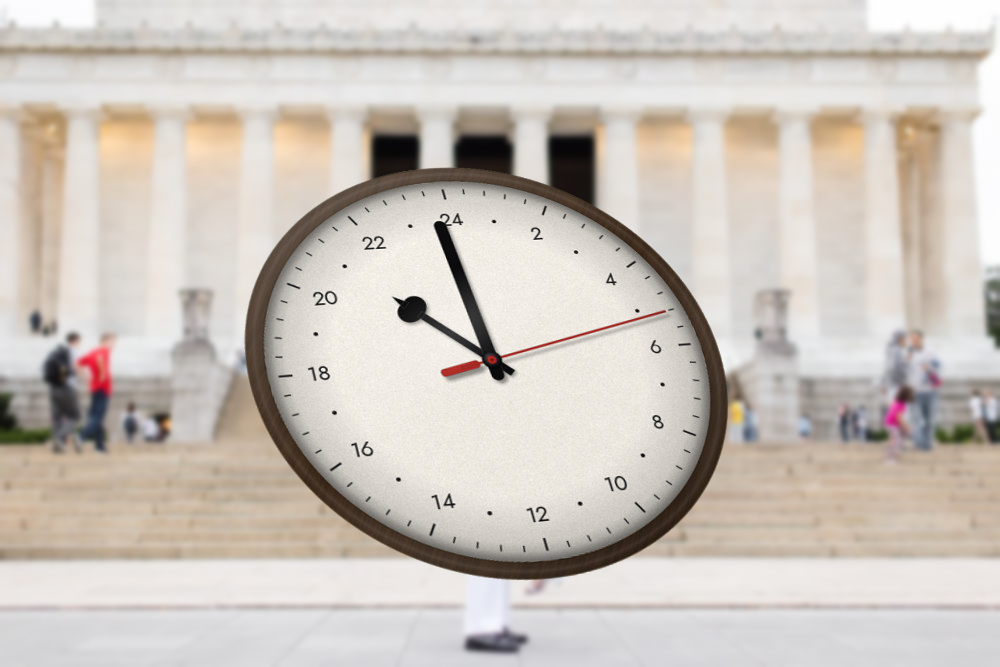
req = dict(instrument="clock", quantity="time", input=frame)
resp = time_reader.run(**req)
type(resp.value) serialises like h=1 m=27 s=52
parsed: h=20 m=59 s=13
